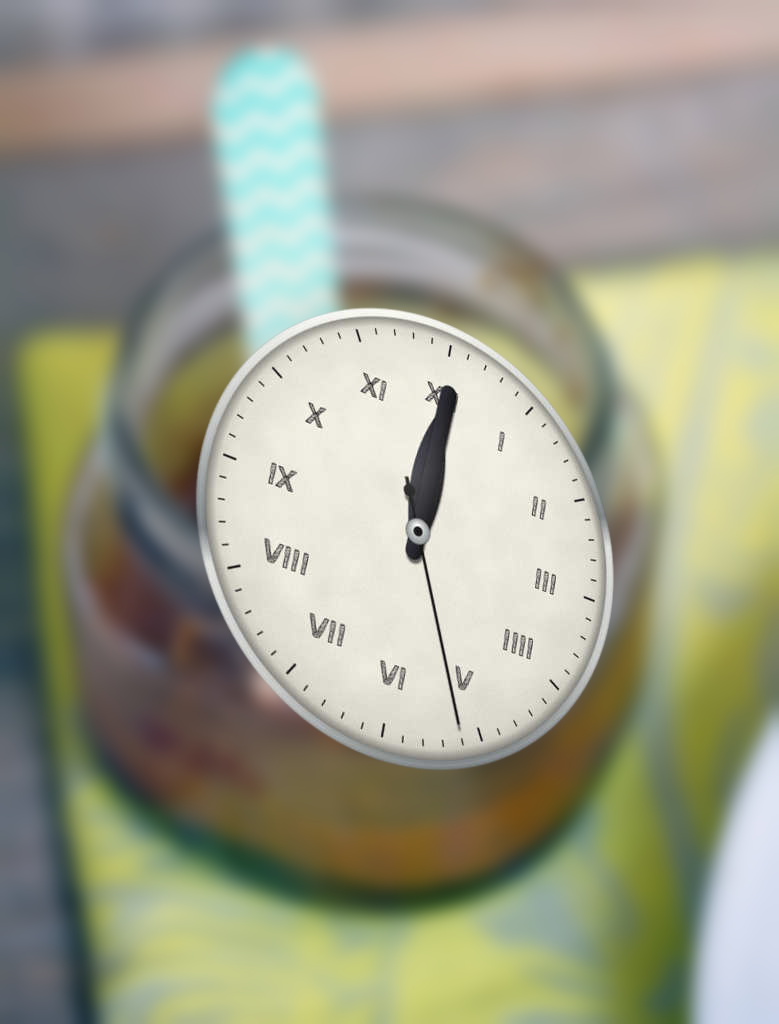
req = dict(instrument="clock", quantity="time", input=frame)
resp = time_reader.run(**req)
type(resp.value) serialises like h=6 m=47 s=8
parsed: h=12 m=0 s=26
